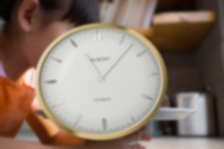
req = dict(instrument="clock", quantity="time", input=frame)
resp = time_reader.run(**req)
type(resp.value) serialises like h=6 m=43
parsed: h=11 m=7
